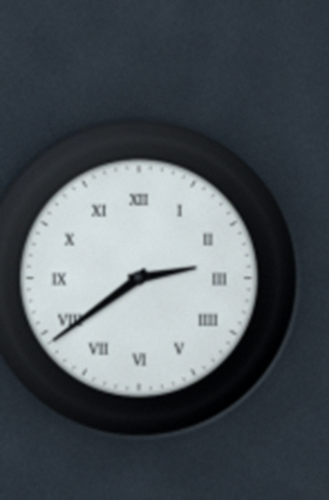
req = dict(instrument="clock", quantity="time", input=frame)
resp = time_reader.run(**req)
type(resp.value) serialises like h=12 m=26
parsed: h=2 m=39
